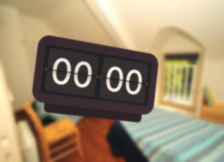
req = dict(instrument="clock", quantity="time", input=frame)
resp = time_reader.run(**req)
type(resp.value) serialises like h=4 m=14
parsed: h=0 m=0
